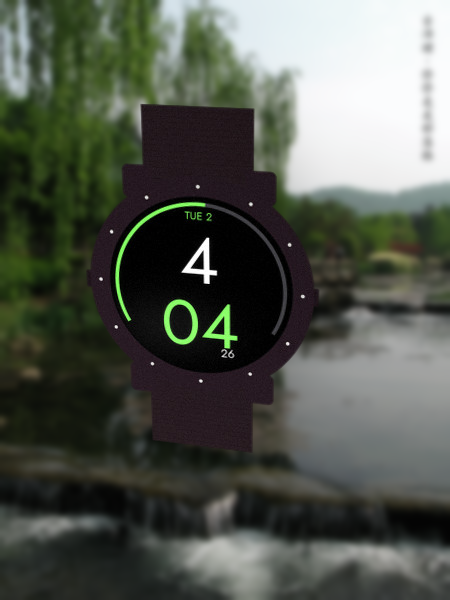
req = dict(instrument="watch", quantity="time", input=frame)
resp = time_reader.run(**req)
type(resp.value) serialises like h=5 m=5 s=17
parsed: h=4 m=4 s=26
